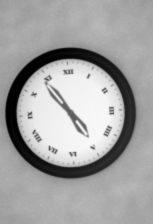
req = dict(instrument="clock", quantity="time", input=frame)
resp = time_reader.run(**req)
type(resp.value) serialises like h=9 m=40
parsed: h=4 m=54
